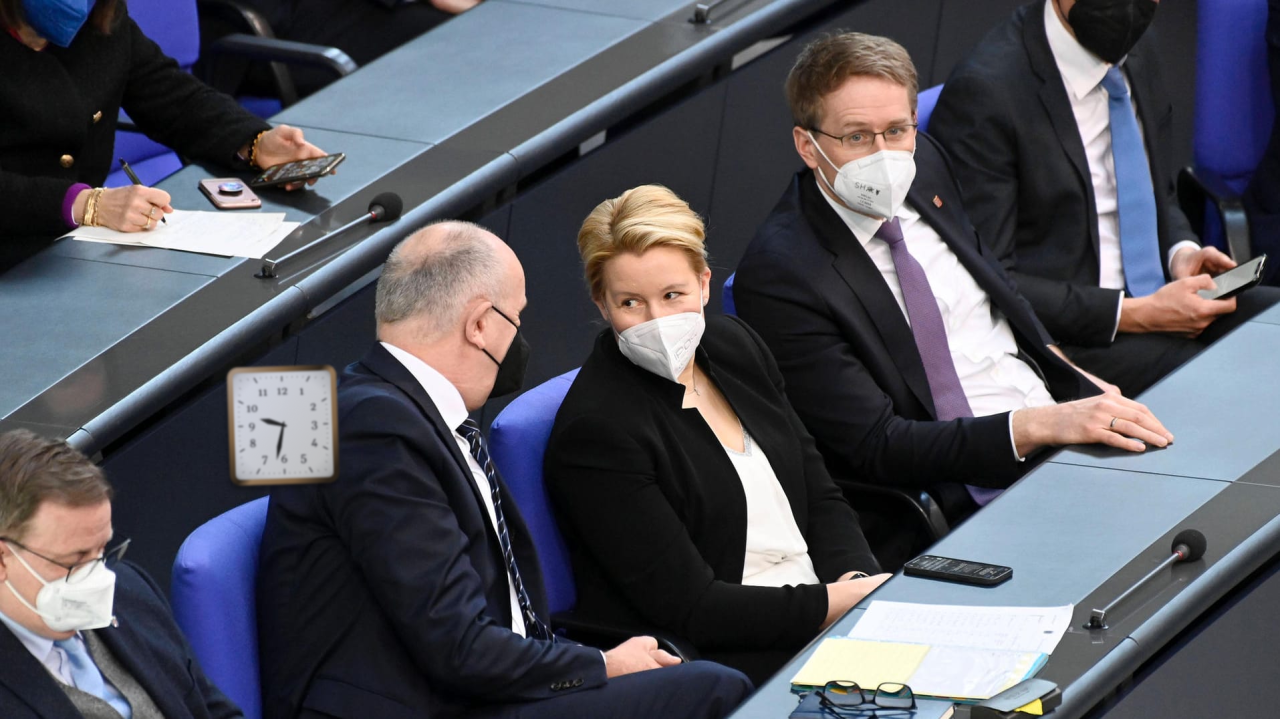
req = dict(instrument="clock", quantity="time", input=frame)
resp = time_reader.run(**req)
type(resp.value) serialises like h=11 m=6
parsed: h=9 m=32
